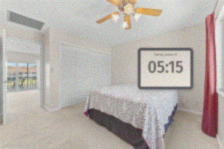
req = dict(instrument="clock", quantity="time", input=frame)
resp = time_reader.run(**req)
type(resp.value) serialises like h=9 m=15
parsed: h=5 m=15
